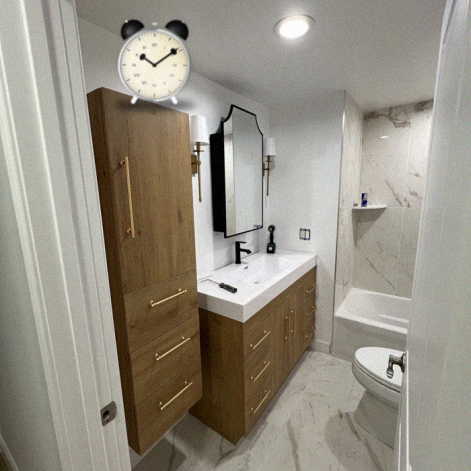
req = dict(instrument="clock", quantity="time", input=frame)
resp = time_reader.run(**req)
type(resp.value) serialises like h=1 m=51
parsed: h=10 m=9
